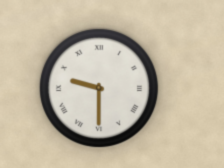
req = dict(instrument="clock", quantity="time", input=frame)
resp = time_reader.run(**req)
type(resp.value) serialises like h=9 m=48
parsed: h=9 m=30
